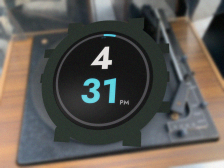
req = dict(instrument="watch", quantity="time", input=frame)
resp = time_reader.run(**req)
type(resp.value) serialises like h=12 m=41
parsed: h=4 m=31
